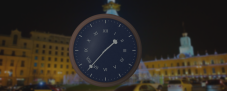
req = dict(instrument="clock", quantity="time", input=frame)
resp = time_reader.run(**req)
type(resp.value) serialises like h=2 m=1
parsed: h=1 m=37
